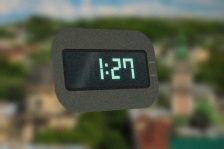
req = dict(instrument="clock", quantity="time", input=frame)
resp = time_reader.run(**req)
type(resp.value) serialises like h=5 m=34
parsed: h=1 m=27
